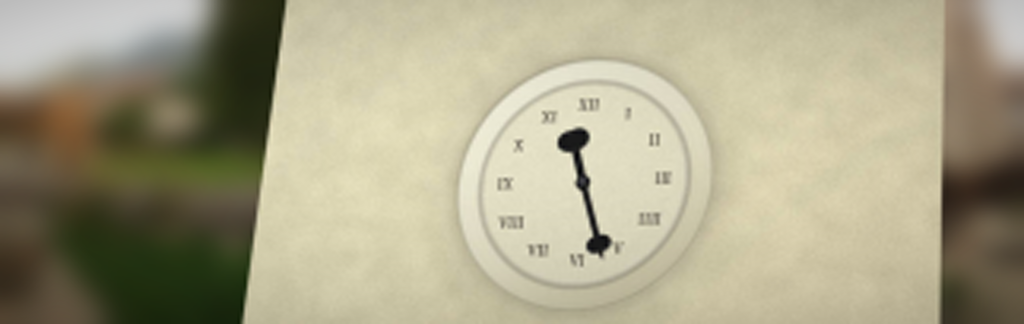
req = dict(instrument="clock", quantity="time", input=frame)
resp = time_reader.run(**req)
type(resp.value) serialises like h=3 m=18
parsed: h=11 m=27
